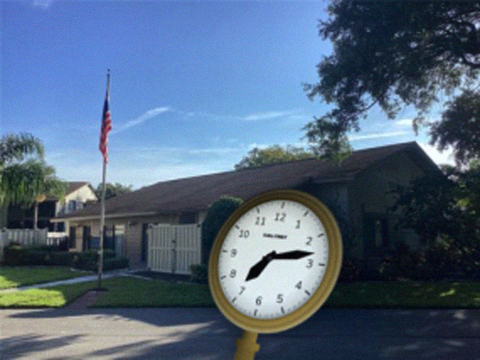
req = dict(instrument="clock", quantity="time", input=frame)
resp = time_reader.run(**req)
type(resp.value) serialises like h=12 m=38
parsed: h=7 m=13
